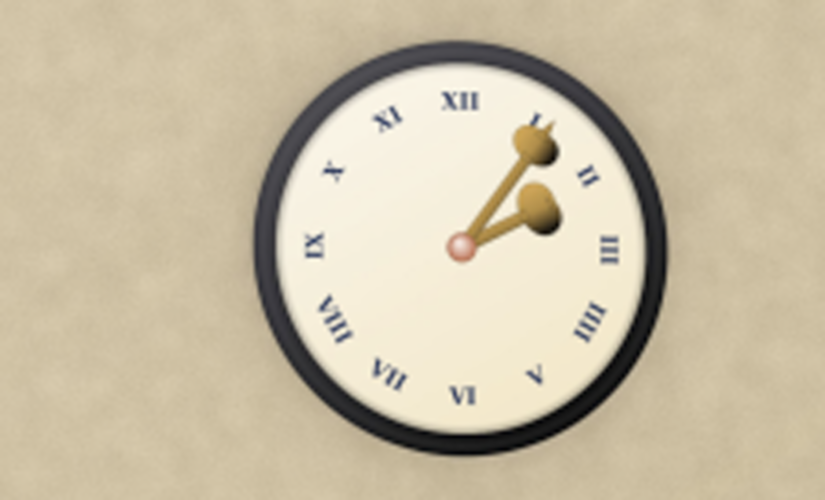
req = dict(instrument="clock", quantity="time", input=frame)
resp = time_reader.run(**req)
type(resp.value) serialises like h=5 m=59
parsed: h=2 m=6
